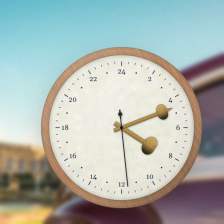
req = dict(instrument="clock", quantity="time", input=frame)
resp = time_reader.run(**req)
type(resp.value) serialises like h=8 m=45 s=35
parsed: h=8 m=11 s=29
